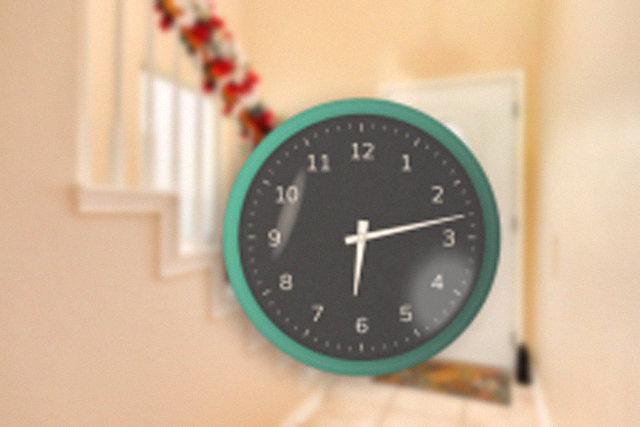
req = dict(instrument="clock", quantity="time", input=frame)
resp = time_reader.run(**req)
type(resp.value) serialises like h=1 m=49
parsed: h=6 m=13
